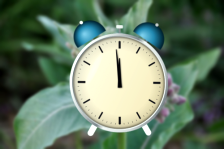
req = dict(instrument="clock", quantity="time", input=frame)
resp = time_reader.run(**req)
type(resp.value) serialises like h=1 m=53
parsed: h=11 m=59
